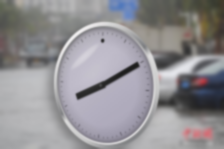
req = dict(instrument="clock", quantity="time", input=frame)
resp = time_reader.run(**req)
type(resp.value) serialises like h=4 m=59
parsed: h=8 m=10
